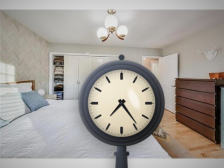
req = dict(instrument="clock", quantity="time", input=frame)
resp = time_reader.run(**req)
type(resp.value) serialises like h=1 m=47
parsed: h=7 m=24
